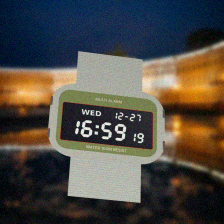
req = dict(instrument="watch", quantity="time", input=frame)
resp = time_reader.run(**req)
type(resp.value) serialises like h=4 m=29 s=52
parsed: h=16 m=59 s=19
